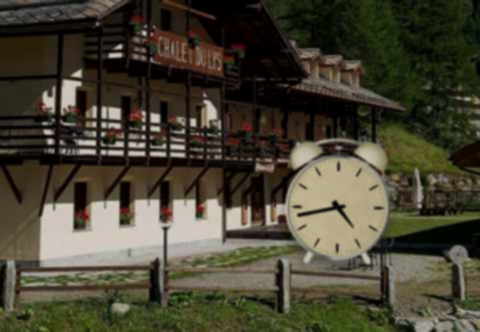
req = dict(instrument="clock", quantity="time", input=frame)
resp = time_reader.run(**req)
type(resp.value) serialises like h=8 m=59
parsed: h=4 m=43
